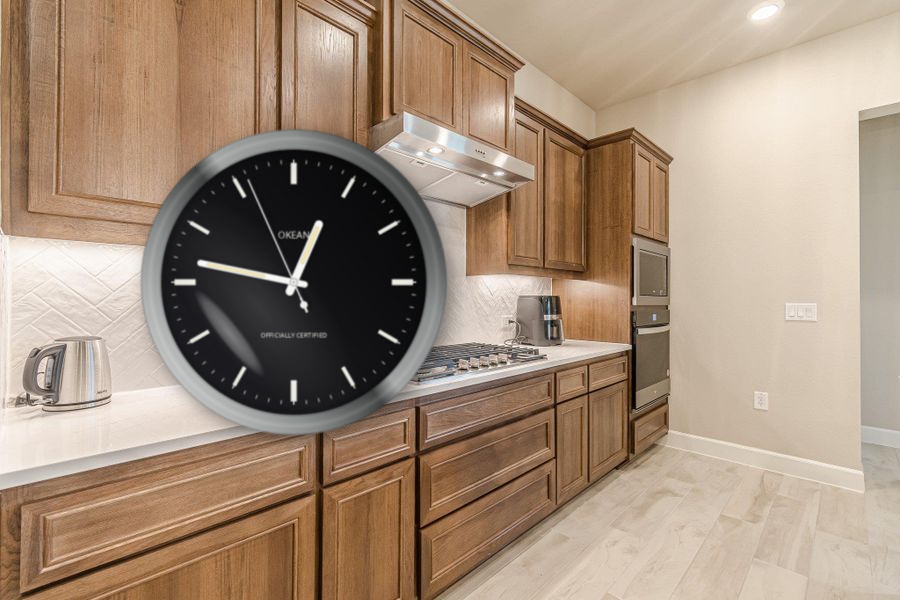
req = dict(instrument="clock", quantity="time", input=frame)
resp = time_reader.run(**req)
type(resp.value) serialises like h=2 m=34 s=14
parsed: h=12 m=46 s=56
